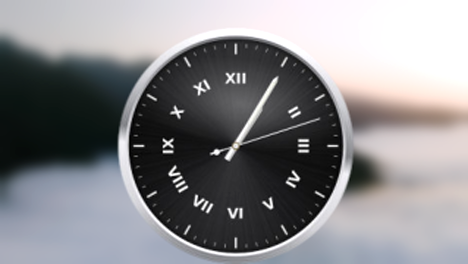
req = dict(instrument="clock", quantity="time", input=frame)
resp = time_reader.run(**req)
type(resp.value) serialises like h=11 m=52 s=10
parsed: h=1 m=5 s=12
